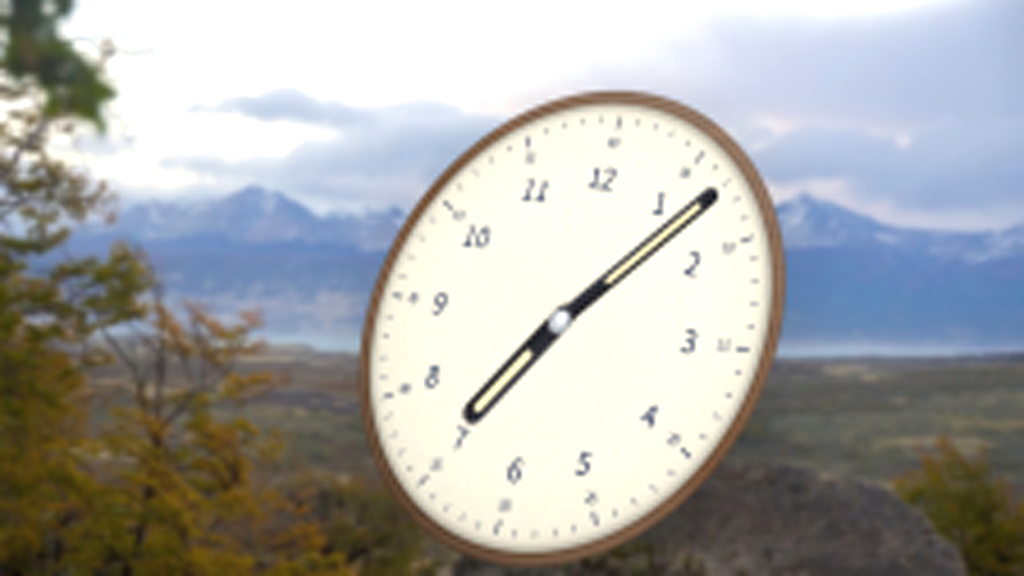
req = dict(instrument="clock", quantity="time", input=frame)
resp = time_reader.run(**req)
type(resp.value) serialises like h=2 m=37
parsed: h=7 m=7
